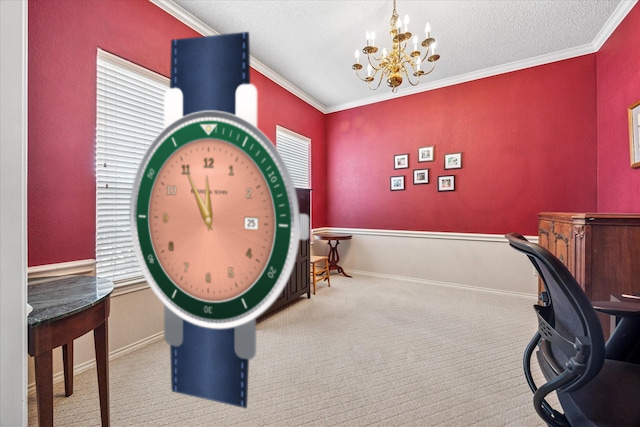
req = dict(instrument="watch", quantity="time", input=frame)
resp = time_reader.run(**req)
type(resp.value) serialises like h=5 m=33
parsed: h=11 m=55
